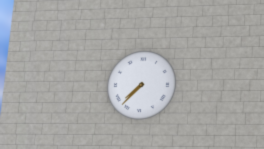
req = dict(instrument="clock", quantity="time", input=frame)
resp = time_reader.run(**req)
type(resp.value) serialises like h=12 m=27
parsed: h=7 m=37
